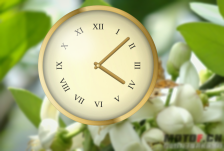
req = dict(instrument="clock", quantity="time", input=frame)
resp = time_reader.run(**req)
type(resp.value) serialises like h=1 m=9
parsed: h=4 m=8
